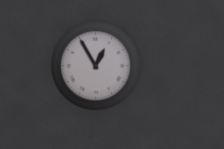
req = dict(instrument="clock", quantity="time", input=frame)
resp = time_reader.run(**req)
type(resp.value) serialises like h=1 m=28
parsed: h=12 m=55
